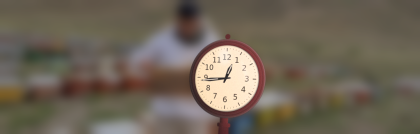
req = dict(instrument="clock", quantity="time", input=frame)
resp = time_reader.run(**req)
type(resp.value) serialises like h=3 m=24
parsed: h=12 m=44
